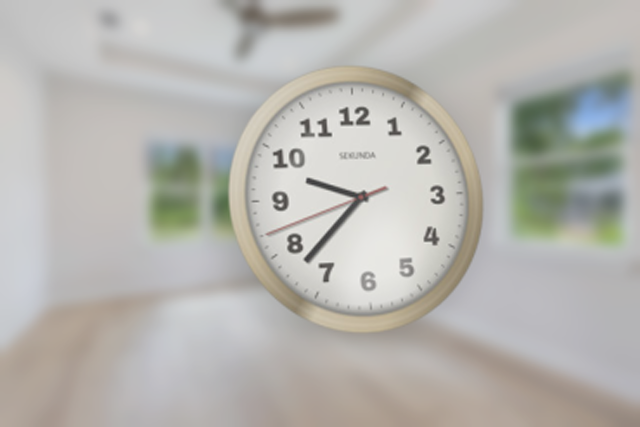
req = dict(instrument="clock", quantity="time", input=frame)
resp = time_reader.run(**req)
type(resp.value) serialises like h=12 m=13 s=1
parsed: h=9 m=37 s=42
